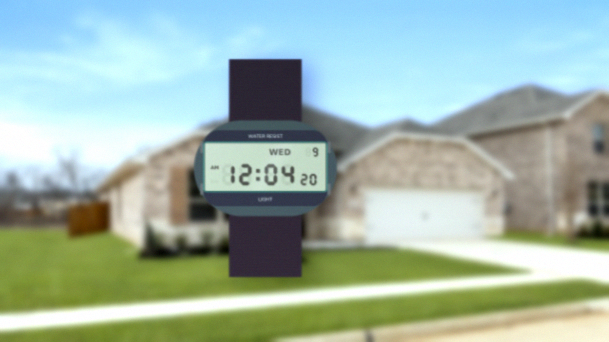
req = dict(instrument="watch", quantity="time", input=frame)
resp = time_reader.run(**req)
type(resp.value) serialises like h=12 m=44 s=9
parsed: h=12 m=4 s=20
